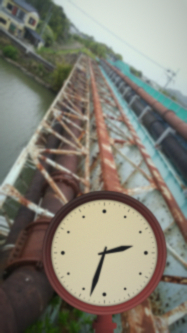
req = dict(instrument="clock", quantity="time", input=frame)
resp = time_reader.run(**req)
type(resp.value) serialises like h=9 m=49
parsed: h=2 m=33
